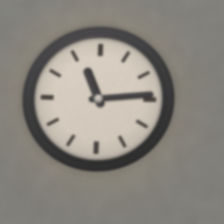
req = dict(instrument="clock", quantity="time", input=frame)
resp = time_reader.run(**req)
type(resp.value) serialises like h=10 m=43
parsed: h=11 m=14
